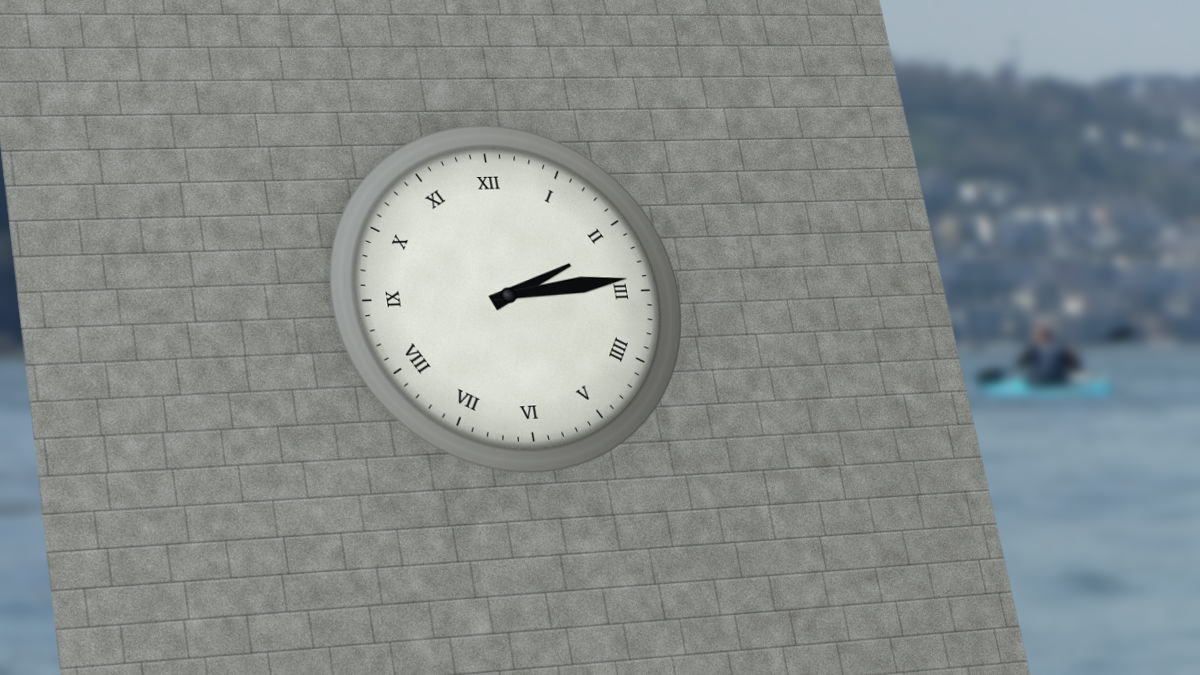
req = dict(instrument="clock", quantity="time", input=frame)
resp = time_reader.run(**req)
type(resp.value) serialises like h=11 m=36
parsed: h=2 m=14
